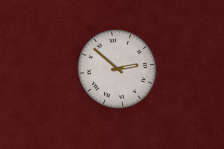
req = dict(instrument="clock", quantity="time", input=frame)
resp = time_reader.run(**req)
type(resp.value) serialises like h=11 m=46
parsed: h=2 m=53
